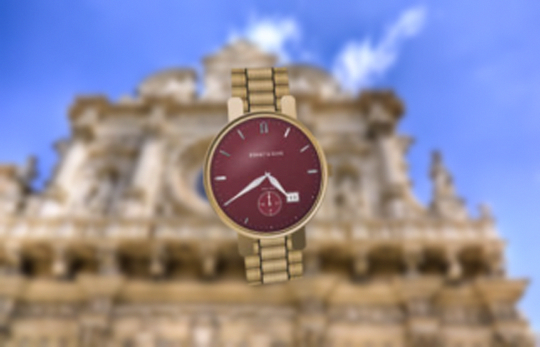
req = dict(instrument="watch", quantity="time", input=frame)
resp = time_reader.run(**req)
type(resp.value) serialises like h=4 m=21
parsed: h=4 m=40
